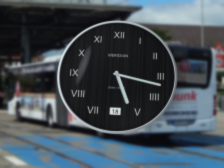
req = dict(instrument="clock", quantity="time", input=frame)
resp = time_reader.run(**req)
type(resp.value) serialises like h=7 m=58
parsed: h=5 m=17
